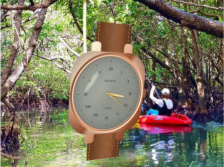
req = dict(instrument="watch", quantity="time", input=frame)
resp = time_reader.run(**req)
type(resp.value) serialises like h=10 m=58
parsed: h=3 m=21
